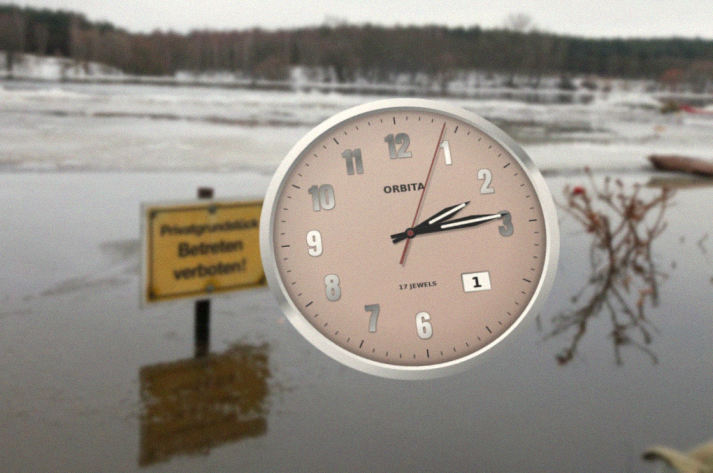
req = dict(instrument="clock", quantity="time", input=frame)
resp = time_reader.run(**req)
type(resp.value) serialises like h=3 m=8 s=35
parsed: h=2 m=14 s=4
